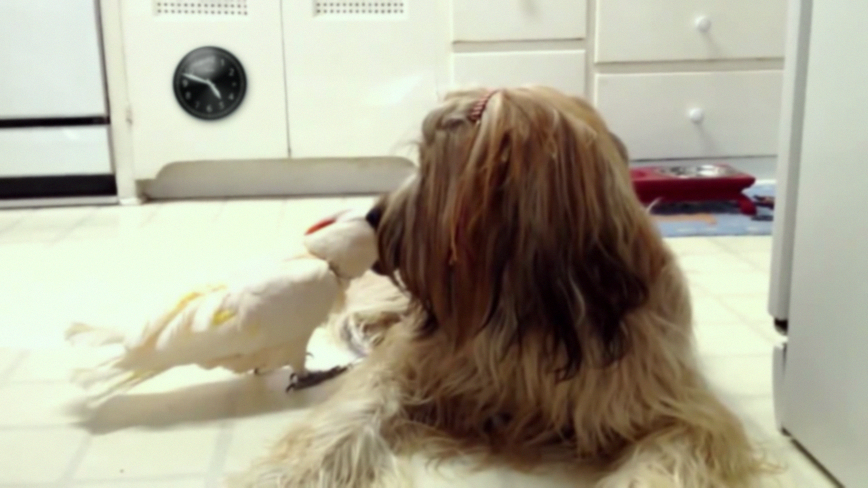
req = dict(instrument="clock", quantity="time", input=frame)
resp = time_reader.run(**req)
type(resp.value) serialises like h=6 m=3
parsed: h=4 m=48
